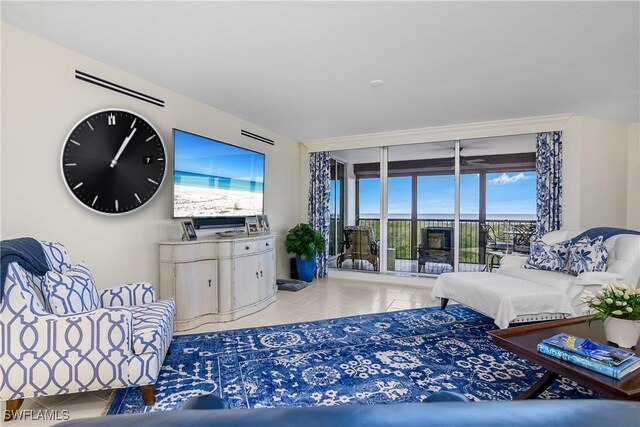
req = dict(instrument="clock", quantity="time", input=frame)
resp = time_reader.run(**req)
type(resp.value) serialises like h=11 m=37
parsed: h=1 m=6
